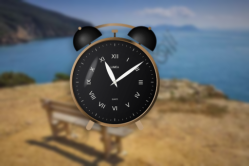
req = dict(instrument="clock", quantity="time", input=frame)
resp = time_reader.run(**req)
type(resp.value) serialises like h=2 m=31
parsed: h=11 m=9
